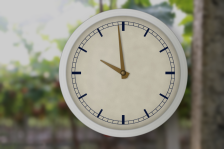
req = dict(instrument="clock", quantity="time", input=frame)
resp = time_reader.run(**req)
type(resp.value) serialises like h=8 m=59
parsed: h=9 m=59
